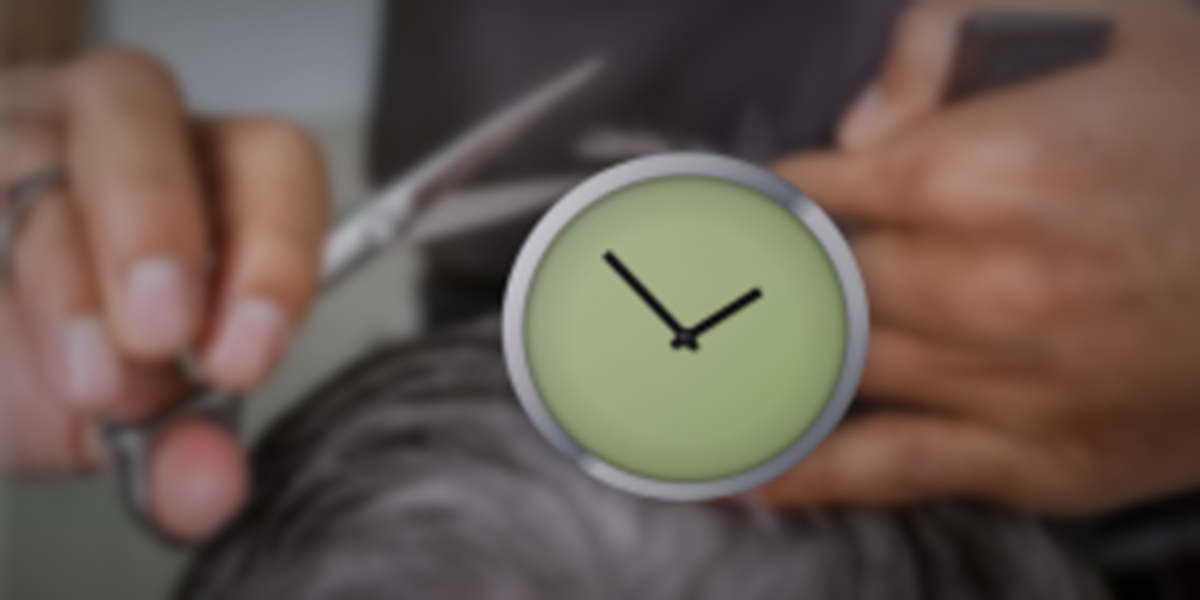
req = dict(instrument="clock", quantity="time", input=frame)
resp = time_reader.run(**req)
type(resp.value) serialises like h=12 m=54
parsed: h=1 m=53
